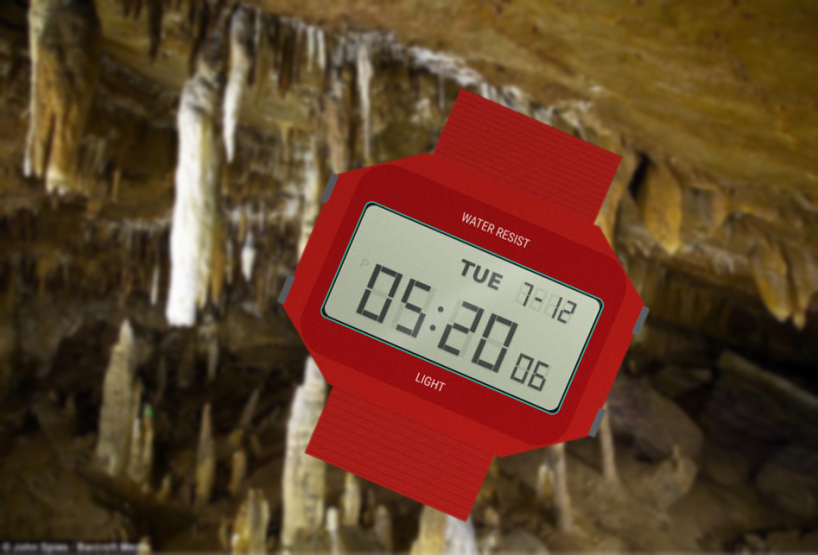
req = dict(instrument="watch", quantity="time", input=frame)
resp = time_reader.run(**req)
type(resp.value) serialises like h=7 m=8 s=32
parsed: h=5 m=20 s=6
